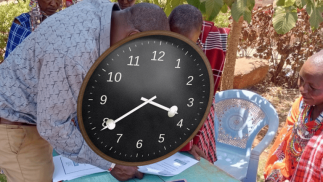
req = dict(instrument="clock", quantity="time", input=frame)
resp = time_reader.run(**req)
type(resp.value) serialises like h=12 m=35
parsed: h=3 m=39
